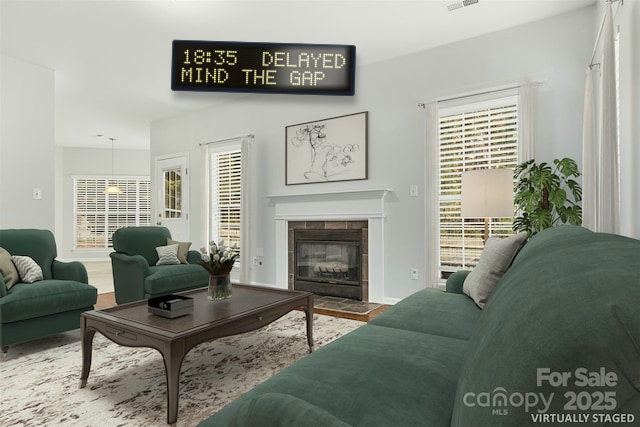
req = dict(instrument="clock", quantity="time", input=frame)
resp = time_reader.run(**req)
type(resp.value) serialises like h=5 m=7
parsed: h=18 m=35
